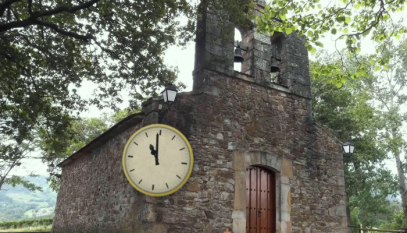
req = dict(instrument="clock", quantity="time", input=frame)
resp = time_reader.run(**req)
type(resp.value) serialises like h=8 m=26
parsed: h=10 m=59
